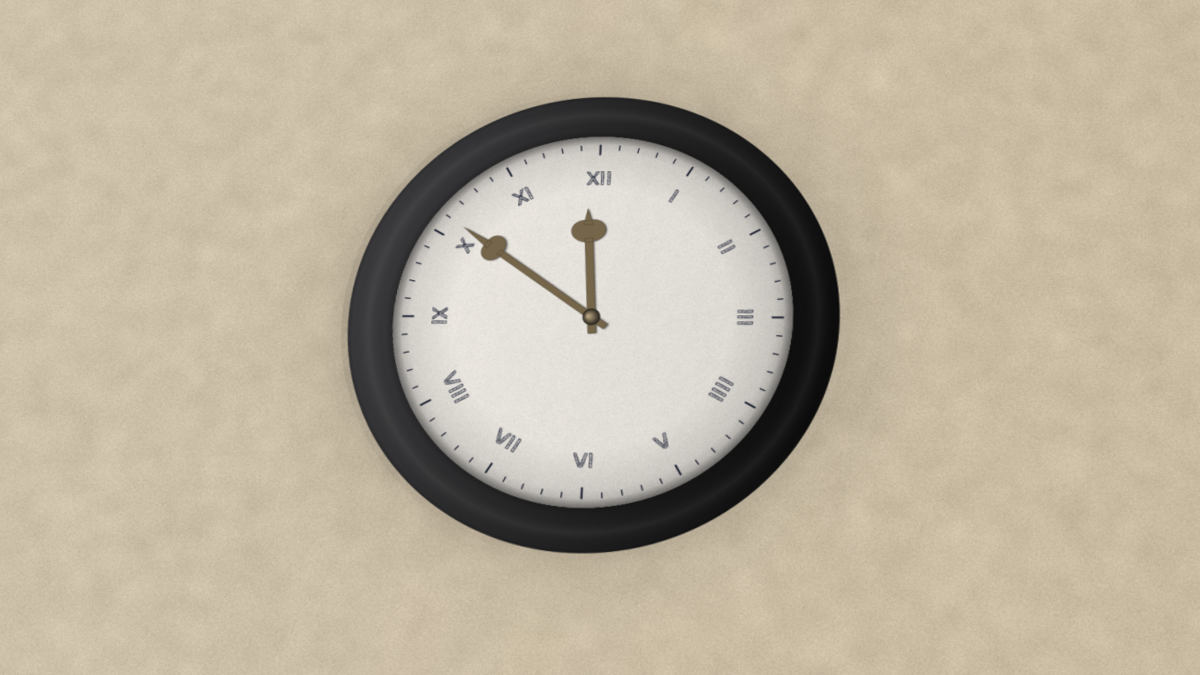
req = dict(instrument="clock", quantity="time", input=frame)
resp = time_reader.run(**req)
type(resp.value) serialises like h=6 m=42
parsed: h=11 m=51
